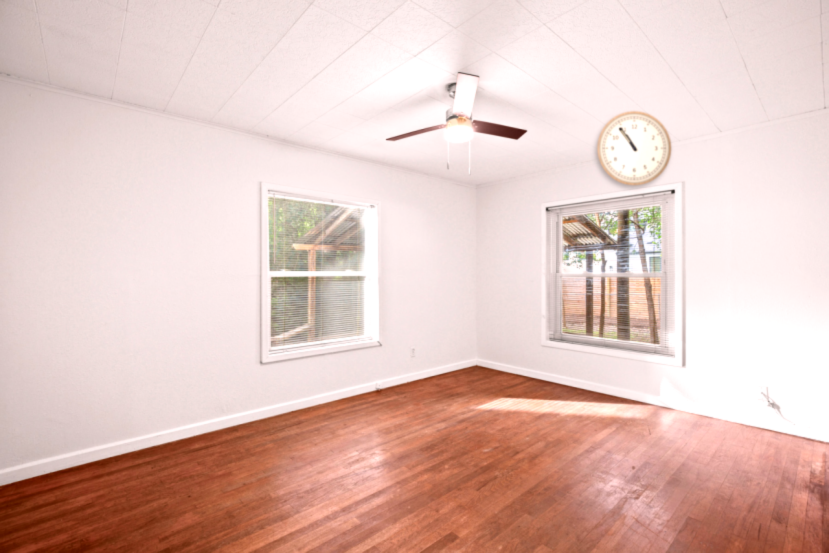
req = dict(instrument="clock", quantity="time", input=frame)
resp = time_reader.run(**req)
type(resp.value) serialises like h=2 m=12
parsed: h=10 m=54
